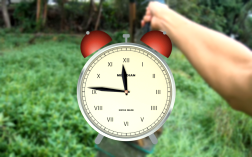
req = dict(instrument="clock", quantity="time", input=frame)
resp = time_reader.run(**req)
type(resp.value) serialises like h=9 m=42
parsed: h=11 m=46
